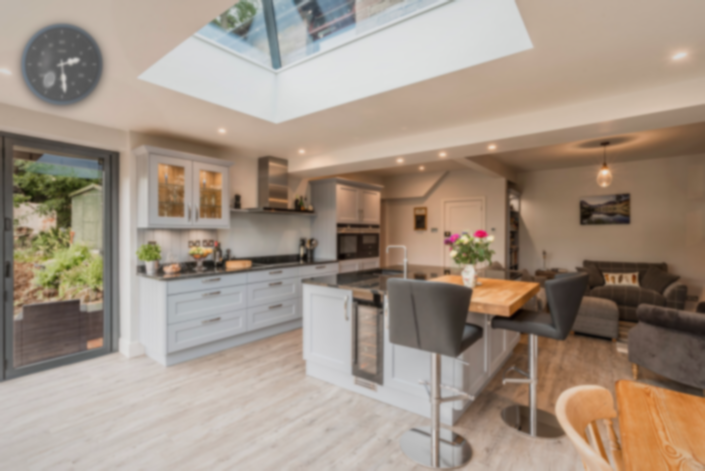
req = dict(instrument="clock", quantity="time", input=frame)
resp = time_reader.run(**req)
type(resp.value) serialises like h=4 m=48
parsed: h=2 m=29
